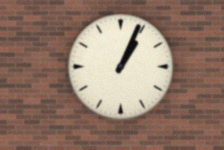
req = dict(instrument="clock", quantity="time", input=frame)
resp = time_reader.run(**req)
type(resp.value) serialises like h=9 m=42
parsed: h=1 m=4
